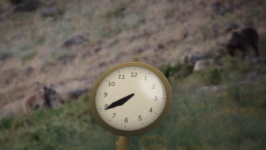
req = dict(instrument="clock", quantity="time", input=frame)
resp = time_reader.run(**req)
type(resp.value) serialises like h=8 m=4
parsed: h=7 m=39
